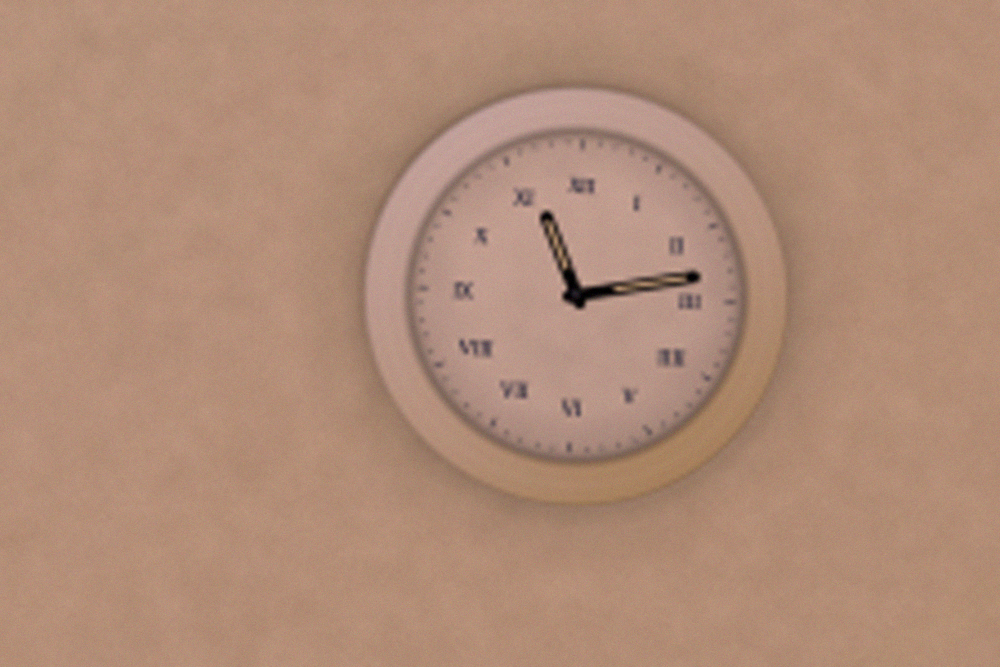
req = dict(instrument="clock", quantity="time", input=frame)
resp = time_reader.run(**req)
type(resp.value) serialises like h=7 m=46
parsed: h=11 m=13
